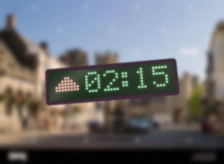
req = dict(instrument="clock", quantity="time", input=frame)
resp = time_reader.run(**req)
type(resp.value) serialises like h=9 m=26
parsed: h=2 m=15
